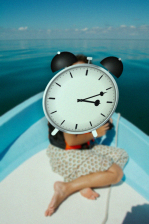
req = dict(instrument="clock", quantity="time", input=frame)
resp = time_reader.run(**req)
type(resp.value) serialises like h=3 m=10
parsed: h=3 m=11
